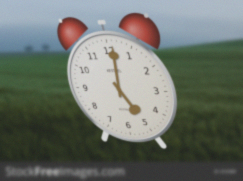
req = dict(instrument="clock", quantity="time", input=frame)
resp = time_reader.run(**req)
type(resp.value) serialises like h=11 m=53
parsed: h=5 m=1
